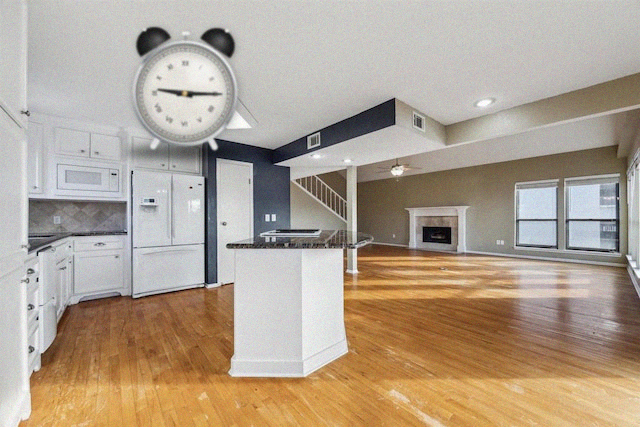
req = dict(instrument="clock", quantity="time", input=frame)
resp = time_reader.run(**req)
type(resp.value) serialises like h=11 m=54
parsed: h=9 m=15
